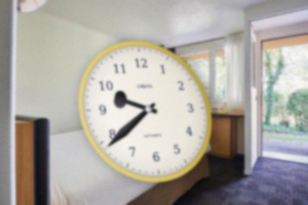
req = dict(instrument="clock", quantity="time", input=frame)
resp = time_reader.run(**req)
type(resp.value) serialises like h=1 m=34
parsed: h=9 m=39
